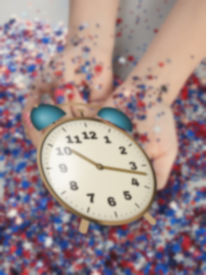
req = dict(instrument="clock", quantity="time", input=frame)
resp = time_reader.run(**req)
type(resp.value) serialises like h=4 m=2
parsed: h=10 m=17
